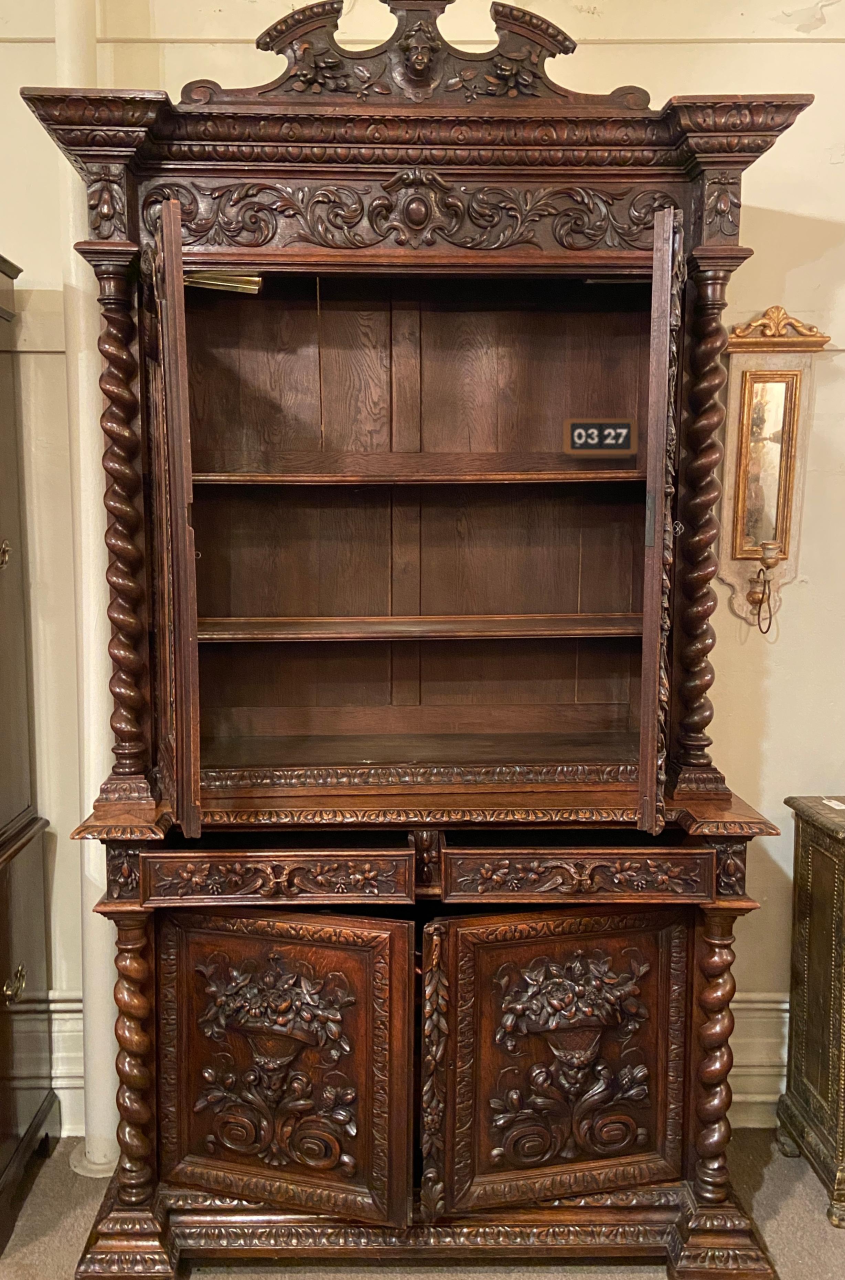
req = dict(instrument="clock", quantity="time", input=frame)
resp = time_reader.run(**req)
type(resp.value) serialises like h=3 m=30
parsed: h=3 m=27
